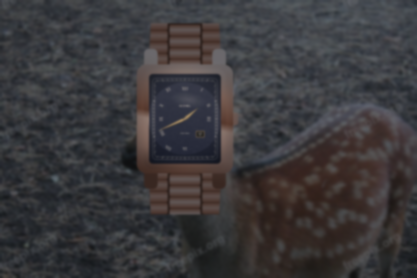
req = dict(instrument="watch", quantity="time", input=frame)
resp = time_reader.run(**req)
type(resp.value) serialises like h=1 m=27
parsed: h=1 m=41
